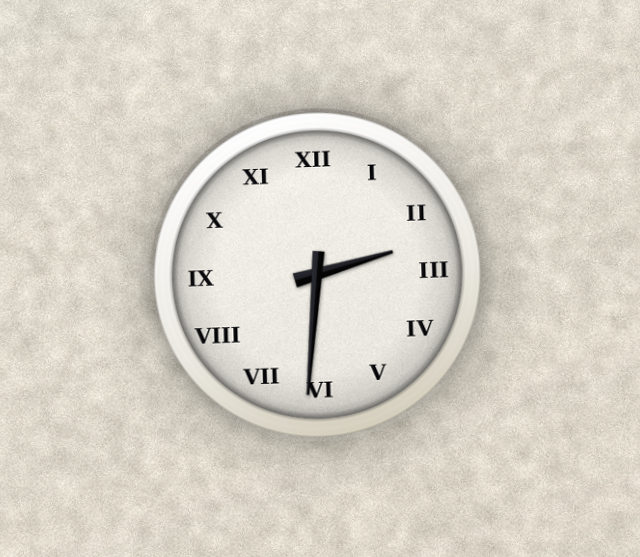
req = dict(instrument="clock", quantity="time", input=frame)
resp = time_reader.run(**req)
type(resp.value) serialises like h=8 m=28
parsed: h=2 m=31
